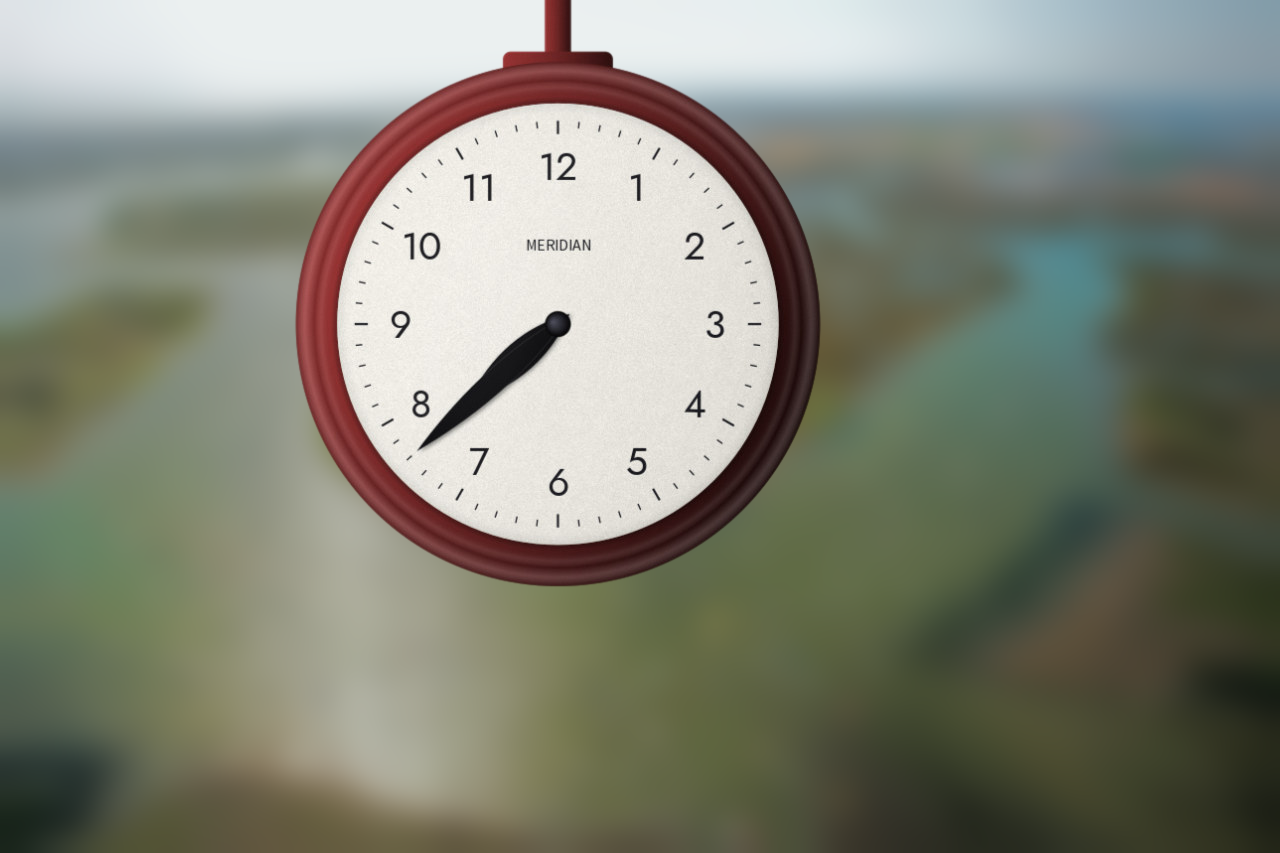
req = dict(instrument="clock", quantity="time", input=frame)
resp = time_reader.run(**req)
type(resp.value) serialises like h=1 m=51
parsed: h=7 m=38
